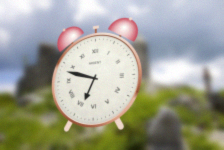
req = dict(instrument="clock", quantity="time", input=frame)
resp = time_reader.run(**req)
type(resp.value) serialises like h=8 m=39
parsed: h=6 m=48
